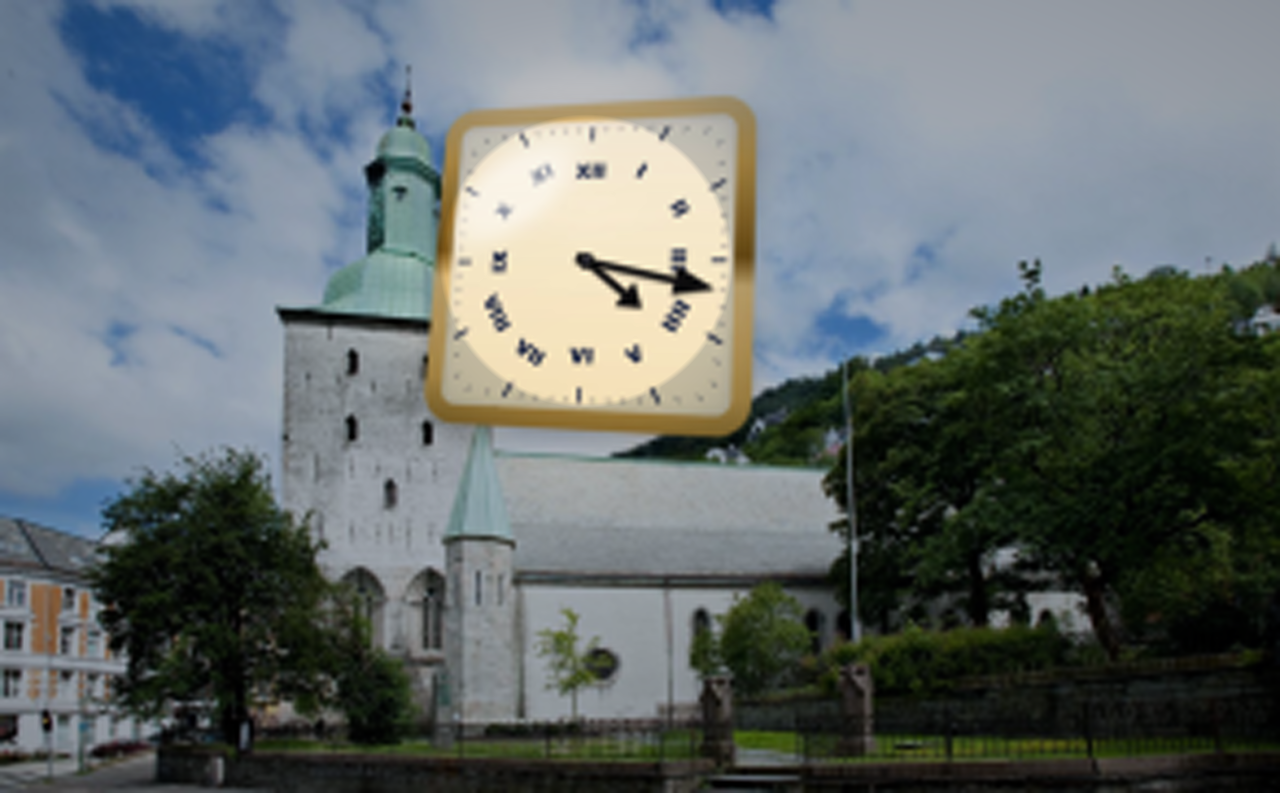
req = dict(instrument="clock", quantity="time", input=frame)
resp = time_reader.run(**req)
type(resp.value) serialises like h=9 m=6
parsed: h=4 m=17
